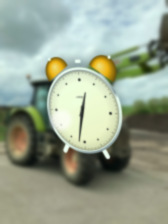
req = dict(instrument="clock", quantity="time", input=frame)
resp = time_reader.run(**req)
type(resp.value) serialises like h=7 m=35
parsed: h=12 m=32
